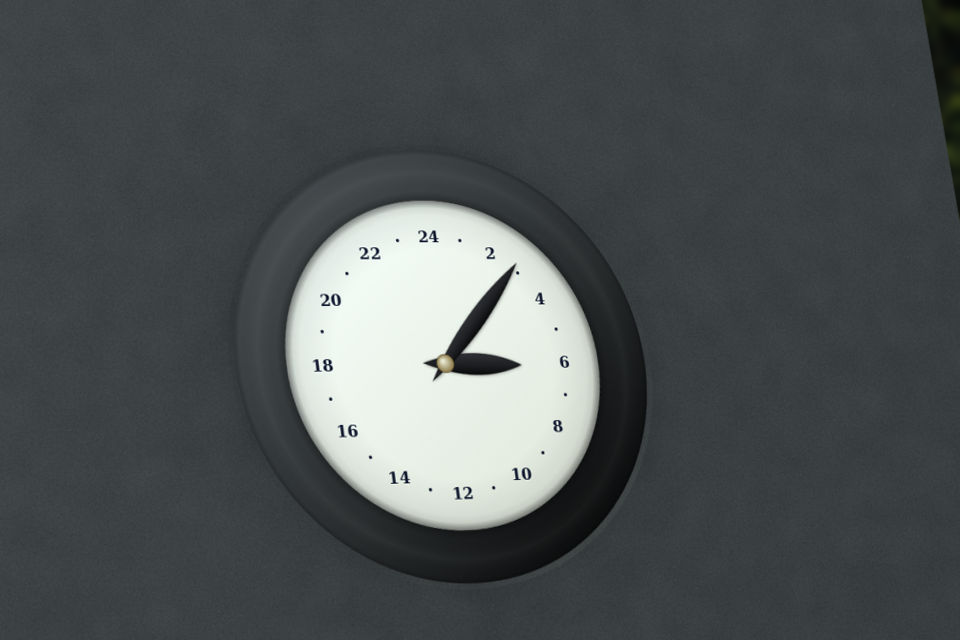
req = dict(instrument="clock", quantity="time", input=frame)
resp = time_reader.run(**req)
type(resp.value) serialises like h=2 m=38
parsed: h=6 m=7
